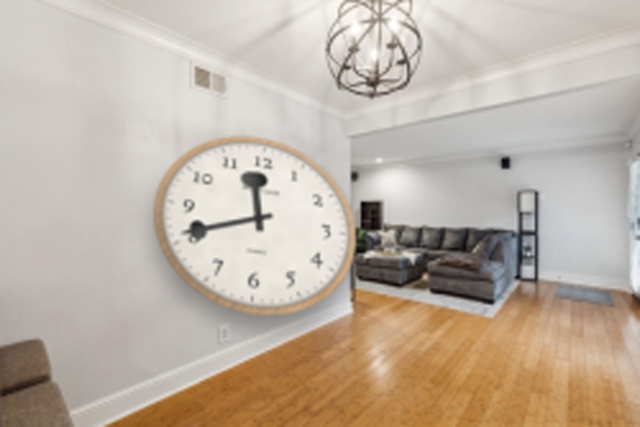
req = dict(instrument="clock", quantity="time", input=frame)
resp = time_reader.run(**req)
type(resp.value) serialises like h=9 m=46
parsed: h=11 m=41
